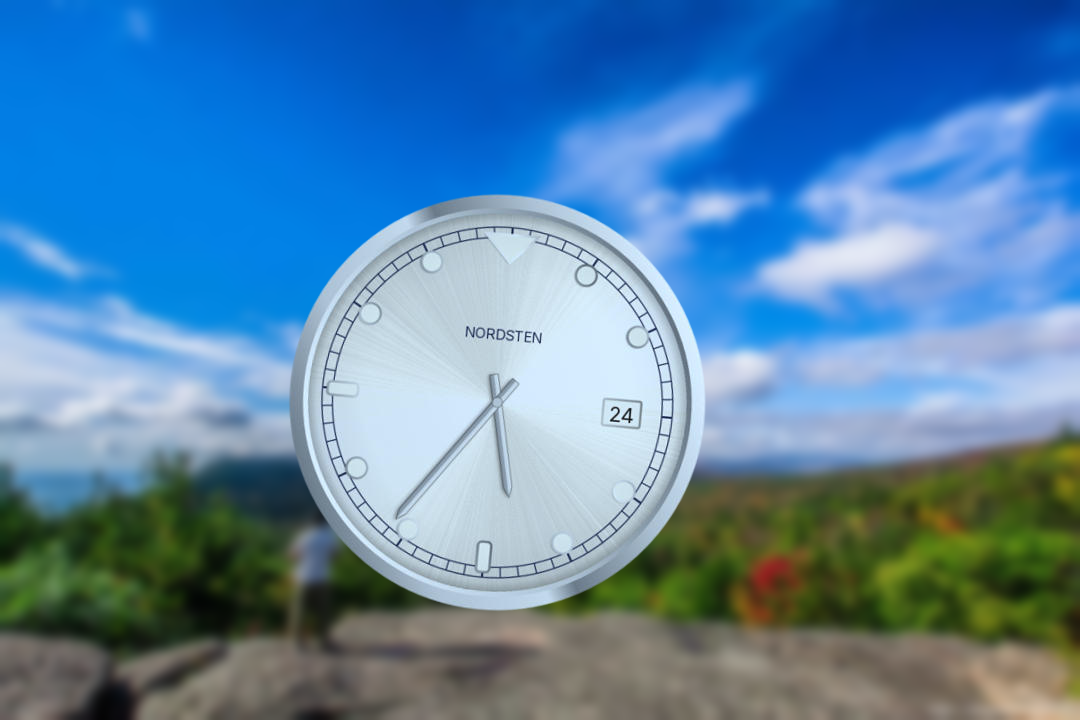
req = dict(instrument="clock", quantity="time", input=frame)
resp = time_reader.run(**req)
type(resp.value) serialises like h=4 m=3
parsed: h=5 m=36
